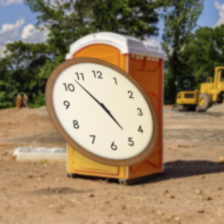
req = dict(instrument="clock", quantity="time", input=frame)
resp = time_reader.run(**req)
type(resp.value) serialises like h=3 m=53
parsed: h=4 m=53
